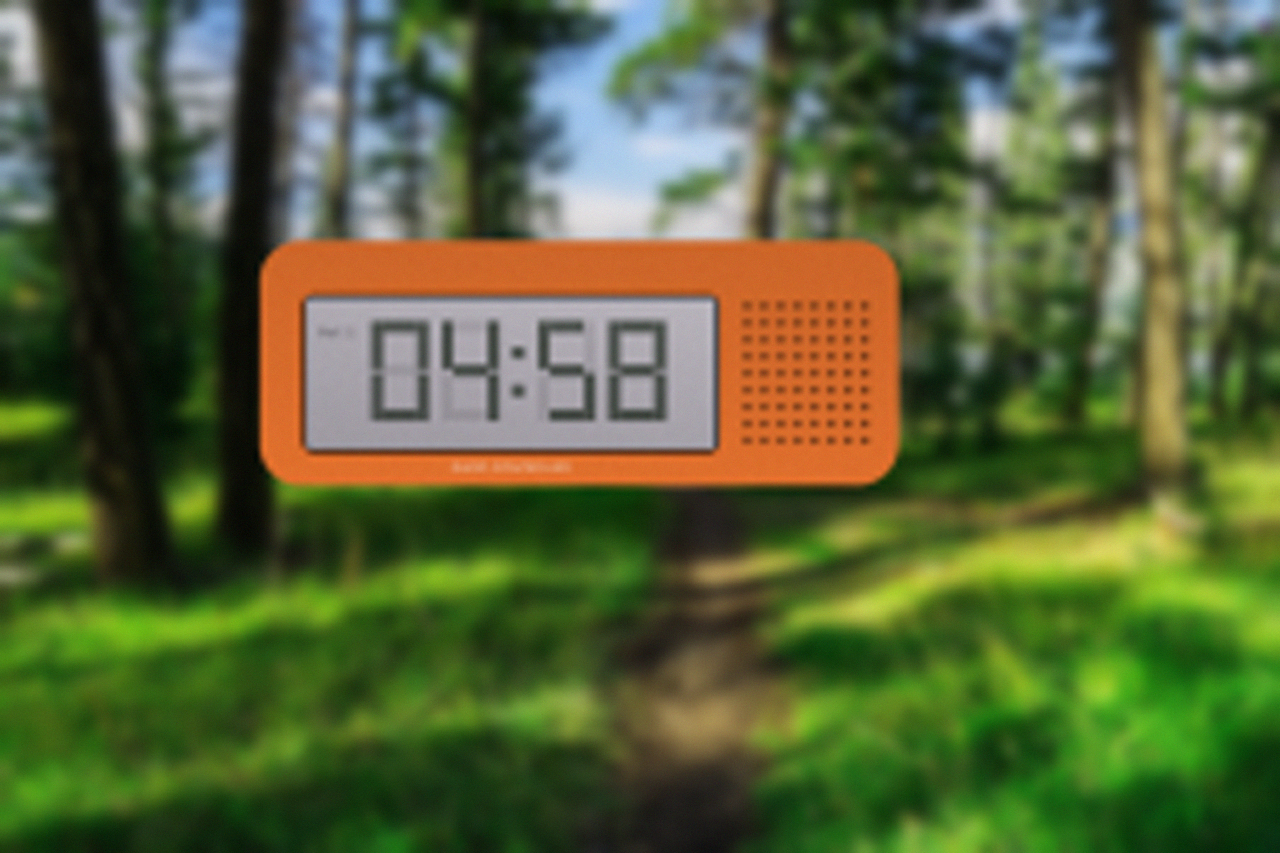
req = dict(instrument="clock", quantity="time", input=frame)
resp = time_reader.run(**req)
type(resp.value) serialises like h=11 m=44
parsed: h=4 m=58
